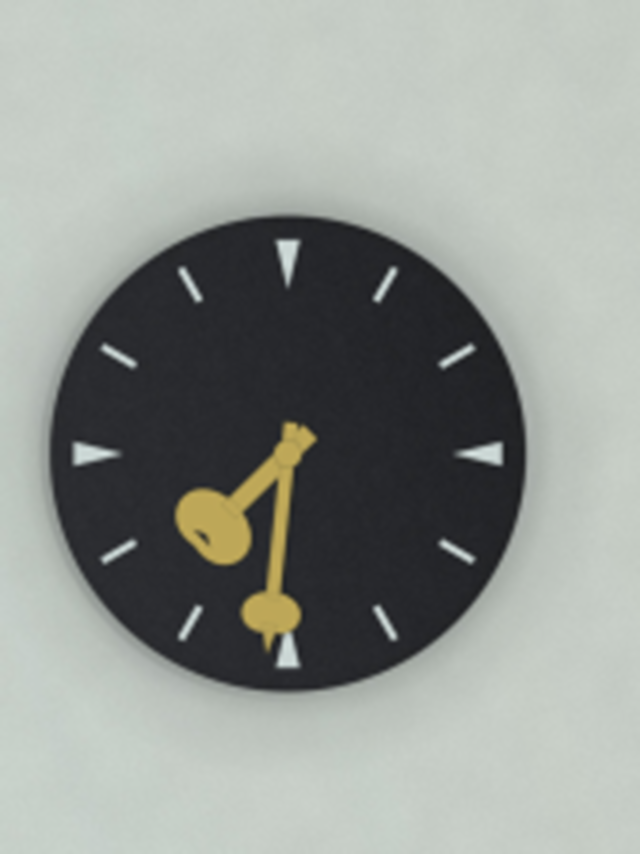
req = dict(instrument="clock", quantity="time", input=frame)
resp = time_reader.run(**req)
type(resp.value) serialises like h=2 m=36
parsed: h=7 m=31
